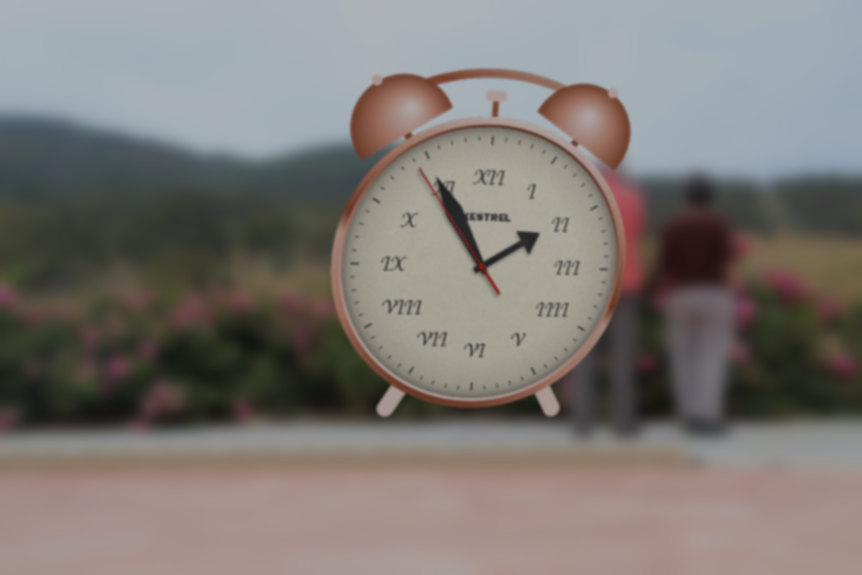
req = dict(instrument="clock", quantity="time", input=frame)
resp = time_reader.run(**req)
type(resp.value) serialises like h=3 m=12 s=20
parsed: h=1 m=54 s=54
